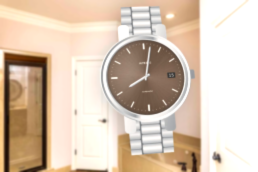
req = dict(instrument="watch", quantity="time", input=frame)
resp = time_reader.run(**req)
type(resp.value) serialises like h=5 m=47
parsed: h=8 m=2
